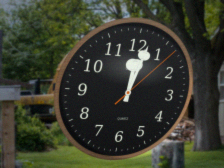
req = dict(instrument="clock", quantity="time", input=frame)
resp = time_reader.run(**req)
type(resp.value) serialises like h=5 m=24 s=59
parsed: h=12 m=2 s=7
